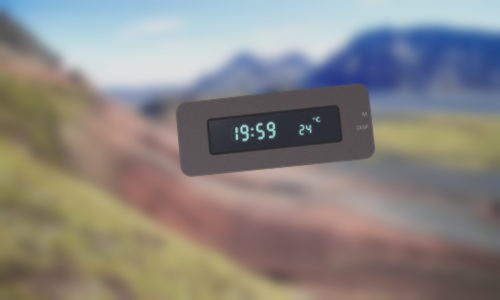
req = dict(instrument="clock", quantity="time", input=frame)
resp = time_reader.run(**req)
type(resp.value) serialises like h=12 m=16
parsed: h=19 m=59
